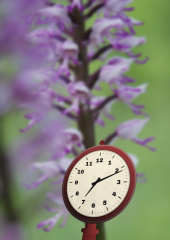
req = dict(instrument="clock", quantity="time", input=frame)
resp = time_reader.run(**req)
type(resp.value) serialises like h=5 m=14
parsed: h=7 m=11
